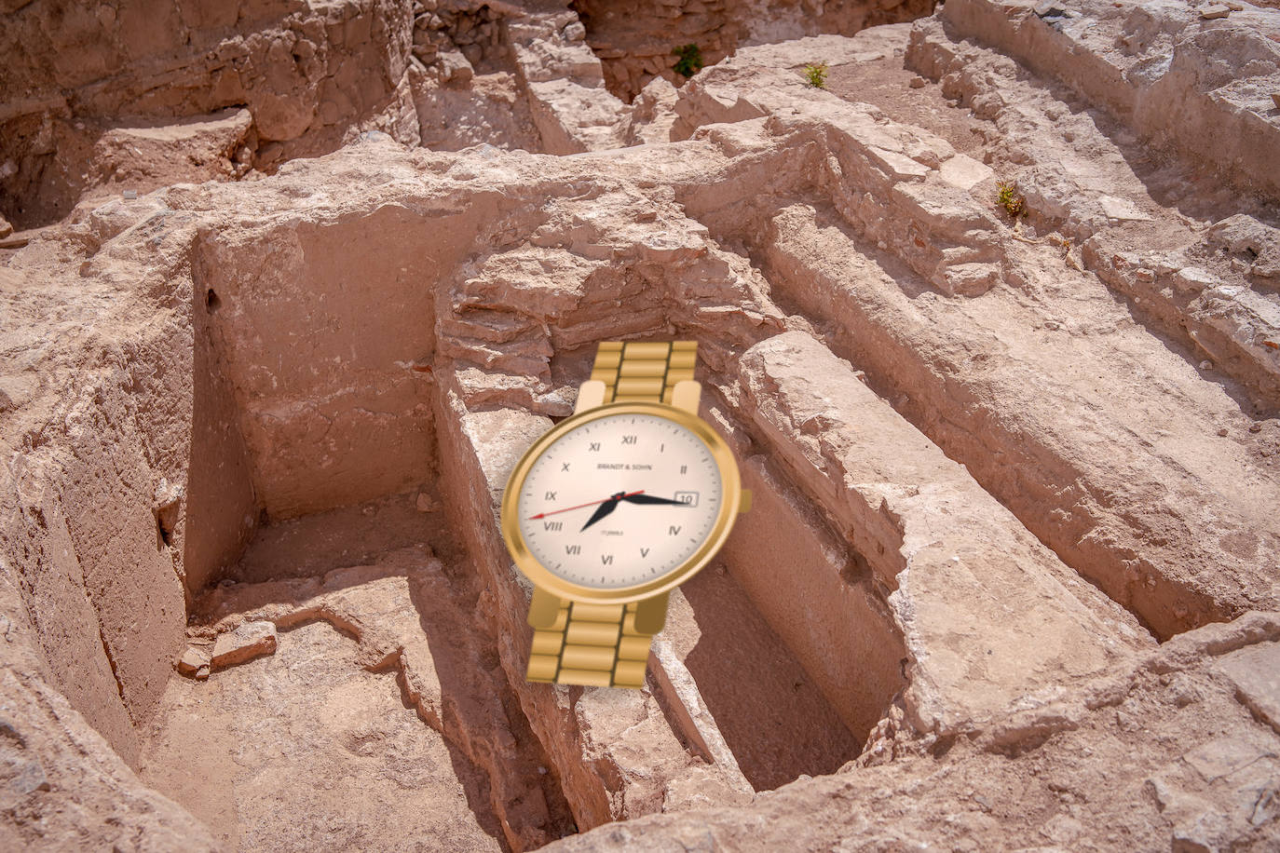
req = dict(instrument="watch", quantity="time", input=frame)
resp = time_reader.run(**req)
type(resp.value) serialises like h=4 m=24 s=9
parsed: h=7 m=15 s=42
